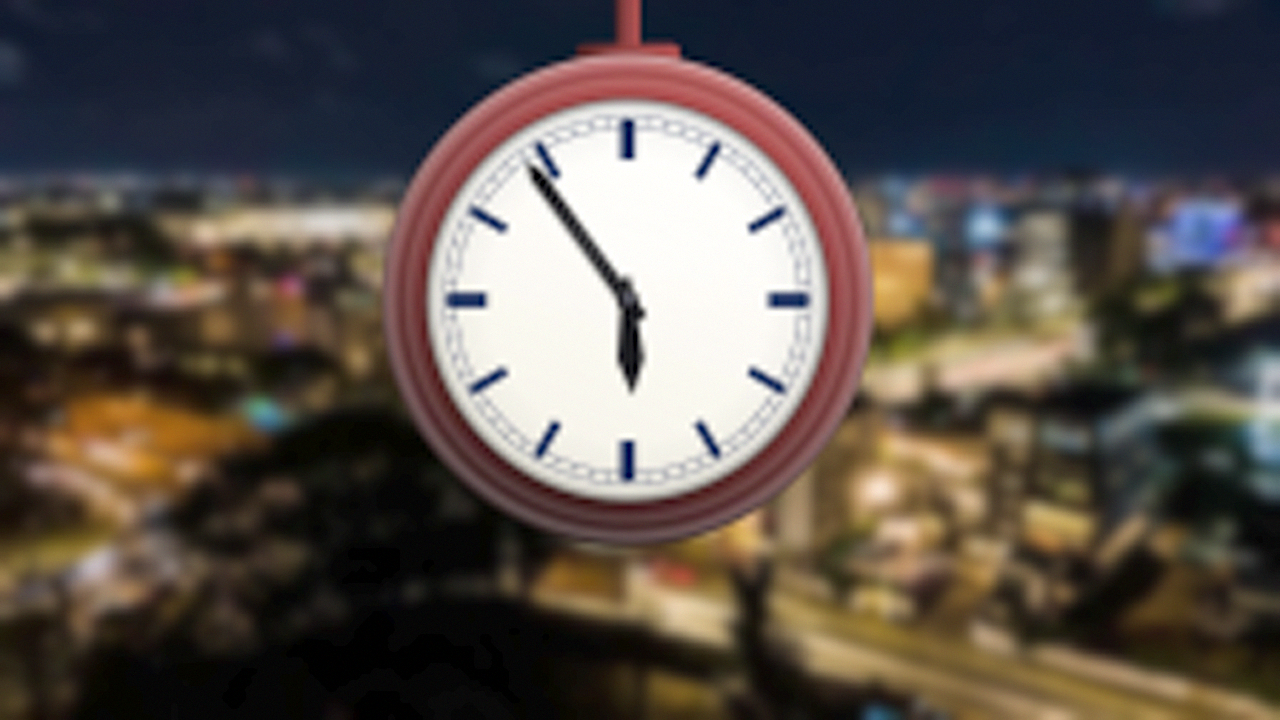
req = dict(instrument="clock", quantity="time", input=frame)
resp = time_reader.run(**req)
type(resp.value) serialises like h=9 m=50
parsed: h=5 m=54
